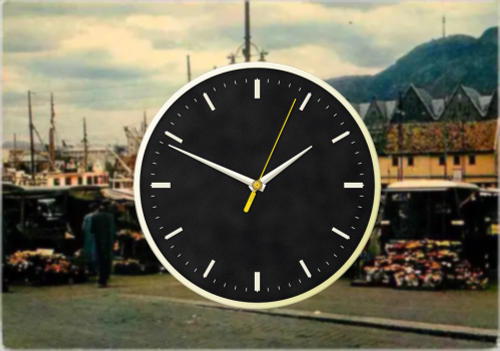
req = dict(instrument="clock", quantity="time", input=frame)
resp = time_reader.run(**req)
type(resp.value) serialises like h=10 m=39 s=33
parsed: h=1 m=49 s=4
